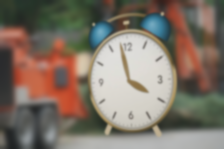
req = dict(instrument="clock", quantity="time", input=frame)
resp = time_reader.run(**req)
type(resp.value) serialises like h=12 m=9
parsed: h=3 m=58
